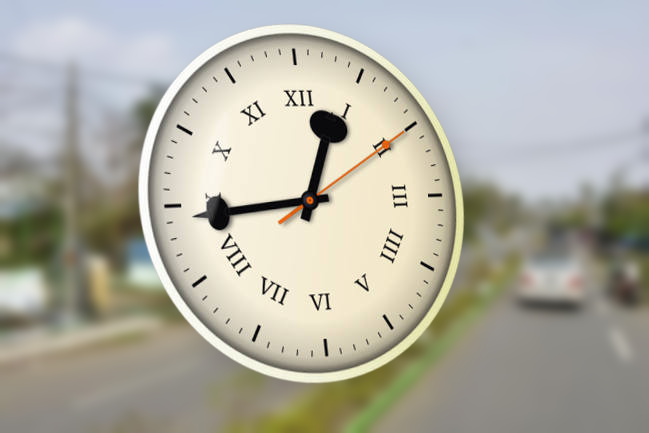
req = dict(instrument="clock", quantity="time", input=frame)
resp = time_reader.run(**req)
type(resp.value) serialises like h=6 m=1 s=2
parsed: h=12 m=44 s=10
